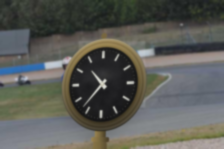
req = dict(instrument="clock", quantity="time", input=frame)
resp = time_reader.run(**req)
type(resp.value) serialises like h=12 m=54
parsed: h=10 m=37
